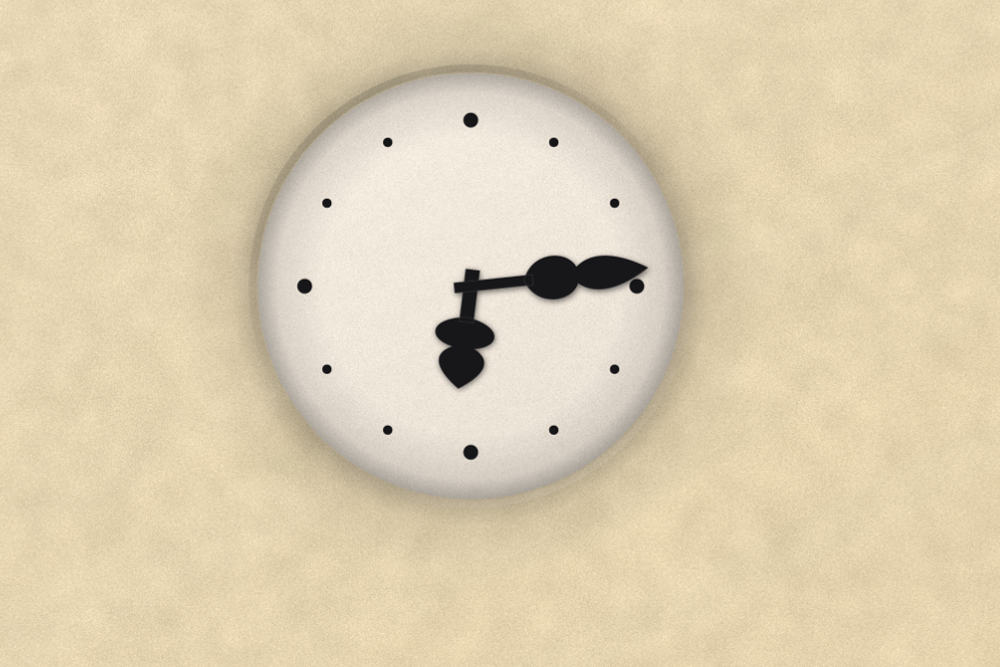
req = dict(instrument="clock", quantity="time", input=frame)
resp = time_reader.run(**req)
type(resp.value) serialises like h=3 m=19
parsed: h=6 m=14
